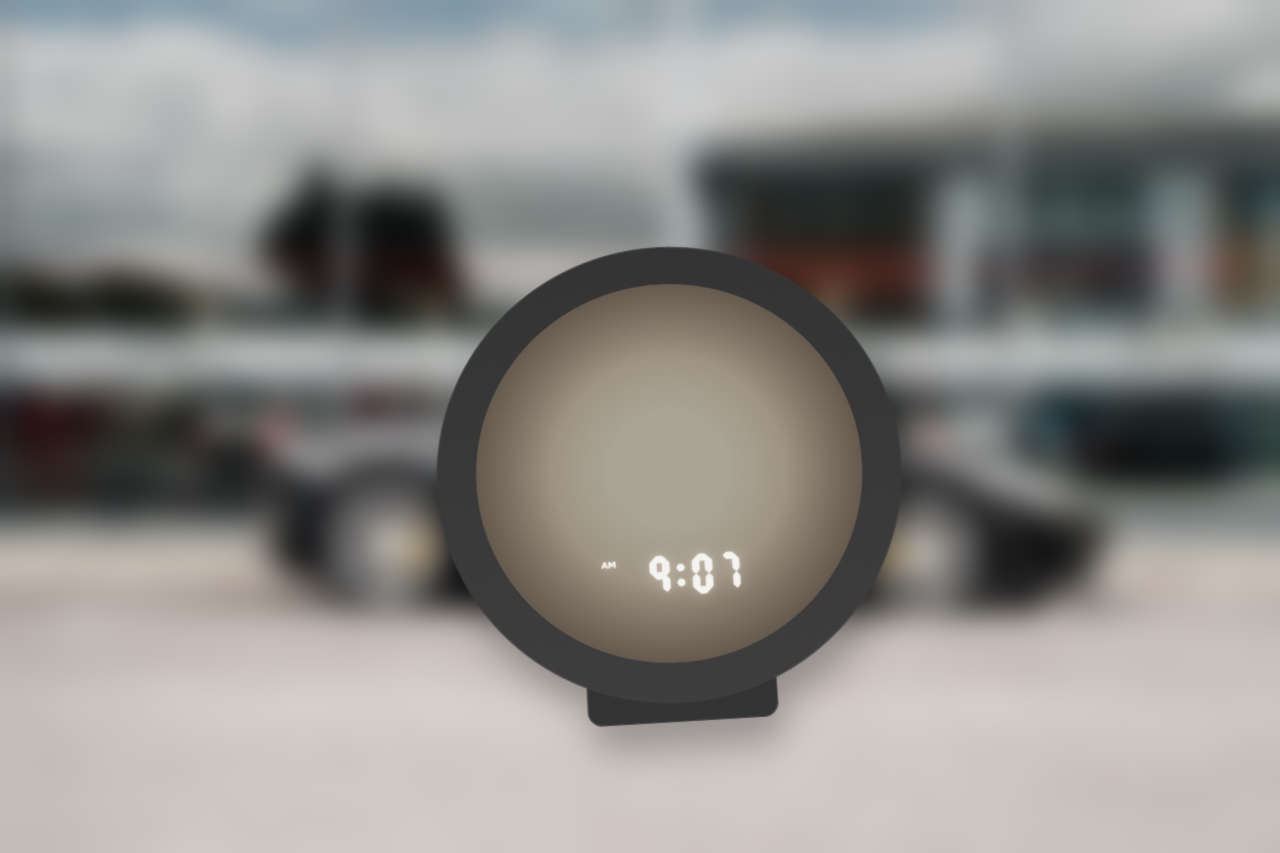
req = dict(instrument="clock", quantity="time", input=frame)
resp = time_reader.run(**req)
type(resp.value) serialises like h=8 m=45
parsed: h=9 m=7
